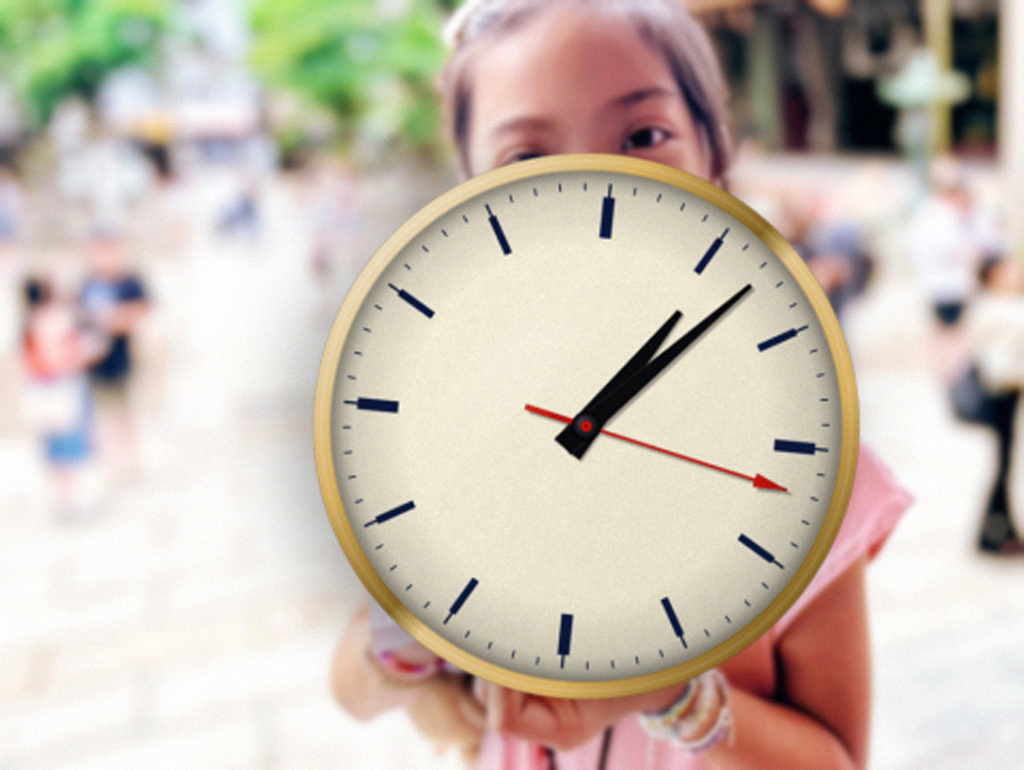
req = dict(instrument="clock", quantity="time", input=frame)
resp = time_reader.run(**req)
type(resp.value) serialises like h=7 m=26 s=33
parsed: h=1 m=7 s=17
